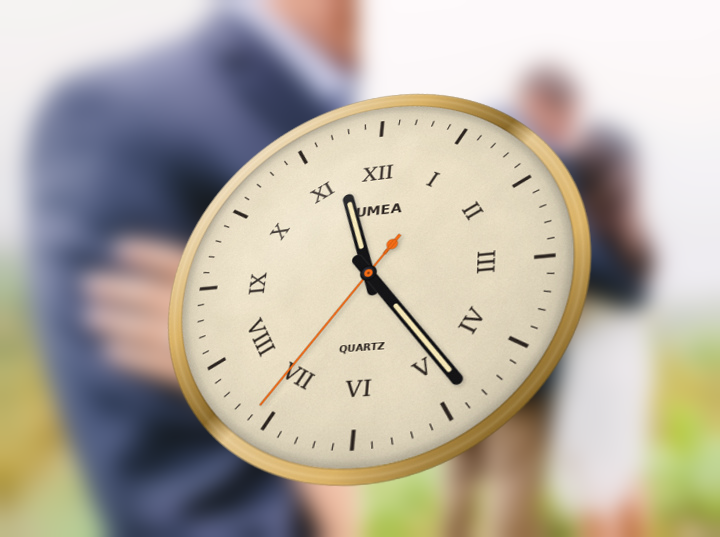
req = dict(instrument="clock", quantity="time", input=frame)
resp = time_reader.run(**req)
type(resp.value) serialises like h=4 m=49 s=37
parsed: h=11 m=23 s=36
